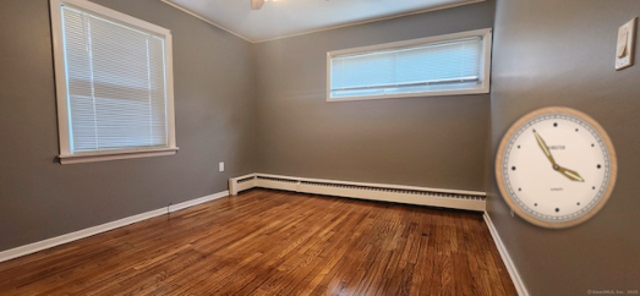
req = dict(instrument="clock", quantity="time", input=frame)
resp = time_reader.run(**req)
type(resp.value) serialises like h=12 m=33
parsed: h=3 m=55
